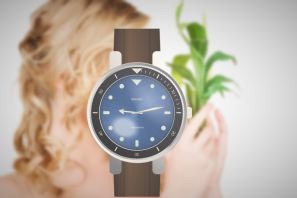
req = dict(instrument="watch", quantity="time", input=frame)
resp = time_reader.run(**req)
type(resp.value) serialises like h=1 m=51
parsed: h=9 m=13
